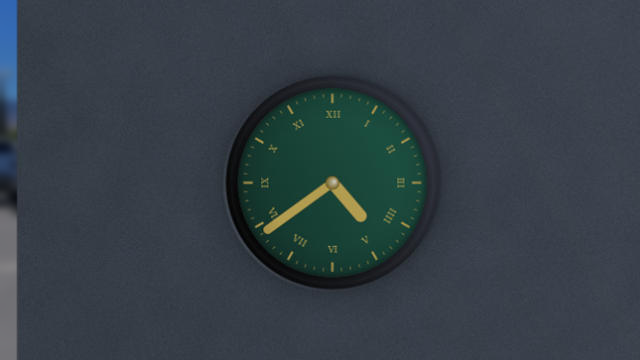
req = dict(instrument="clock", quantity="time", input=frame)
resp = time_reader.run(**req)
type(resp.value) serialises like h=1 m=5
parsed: h=4 m=39
